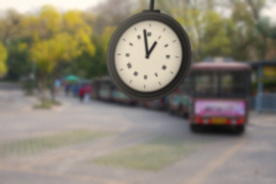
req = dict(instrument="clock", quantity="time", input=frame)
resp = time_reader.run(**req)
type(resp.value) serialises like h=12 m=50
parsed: h=12 m=58
